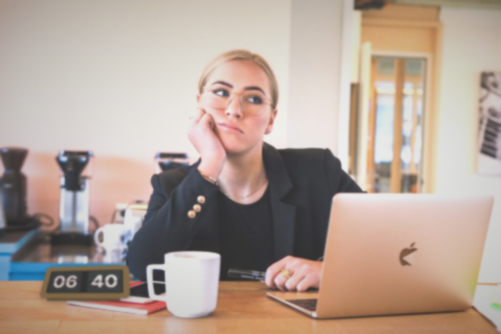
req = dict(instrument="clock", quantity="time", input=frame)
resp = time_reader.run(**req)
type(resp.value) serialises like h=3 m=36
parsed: h=6 m=40
